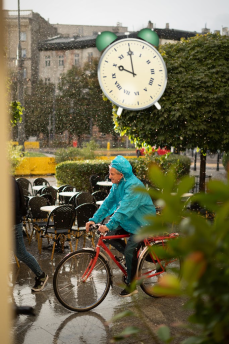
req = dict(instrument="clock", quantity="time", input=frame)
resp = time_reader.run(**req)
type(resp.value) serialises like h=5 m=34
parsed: h=10 m=0
